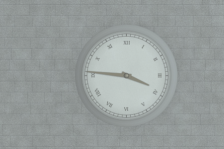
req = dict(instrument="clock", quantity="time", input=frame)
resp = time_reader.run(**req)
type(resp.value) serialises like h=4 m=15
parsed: h=3 m=46
